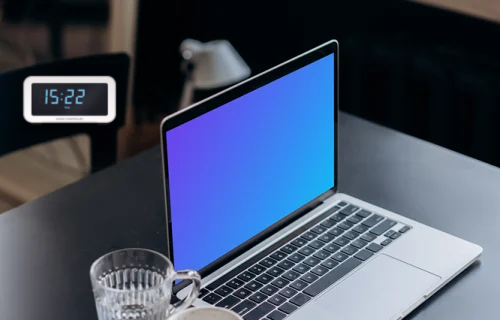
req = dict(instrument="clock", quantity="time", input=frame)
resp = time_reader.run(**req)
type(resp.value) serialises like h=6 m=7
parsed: h=15 m=22
